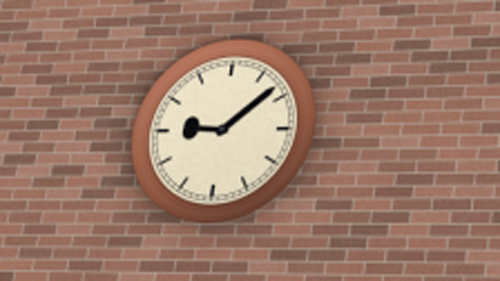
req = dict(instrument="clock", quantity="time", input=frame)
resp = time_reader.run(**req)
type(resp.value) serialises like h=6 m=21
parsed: h=9 m=8
